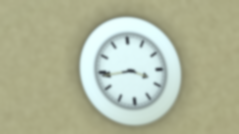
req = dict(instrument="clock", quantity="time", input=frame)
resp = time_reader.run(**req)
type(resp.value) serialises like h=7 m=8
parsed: h=3 m=44
